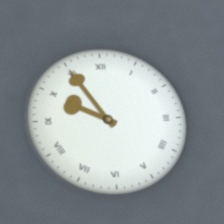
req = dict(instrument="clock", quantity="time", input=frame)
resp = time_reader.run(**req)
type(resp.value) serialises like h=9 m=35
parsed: h=9 m=55
